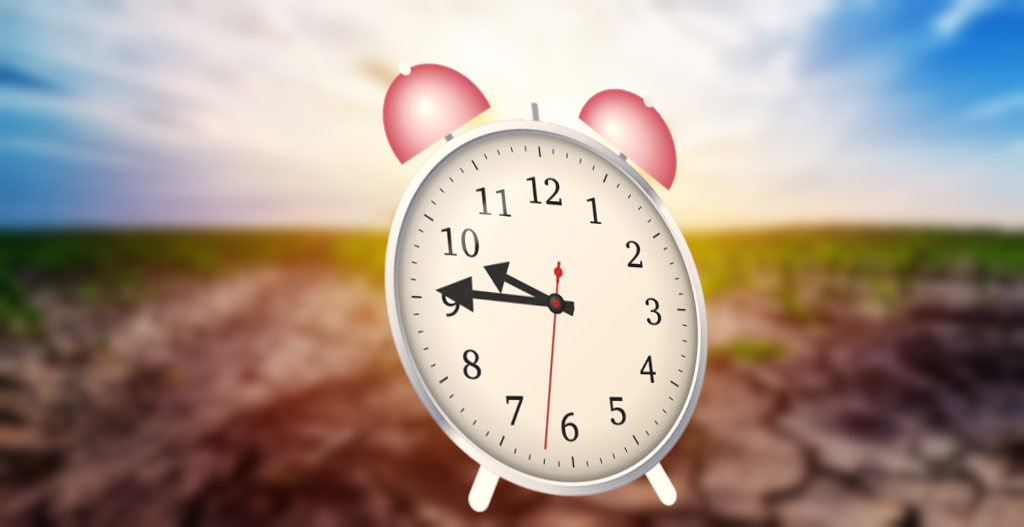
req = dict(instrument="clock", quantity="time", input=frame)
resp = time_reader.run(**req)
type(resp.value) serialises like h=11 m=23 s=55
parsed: h=9 m=45 s=32
